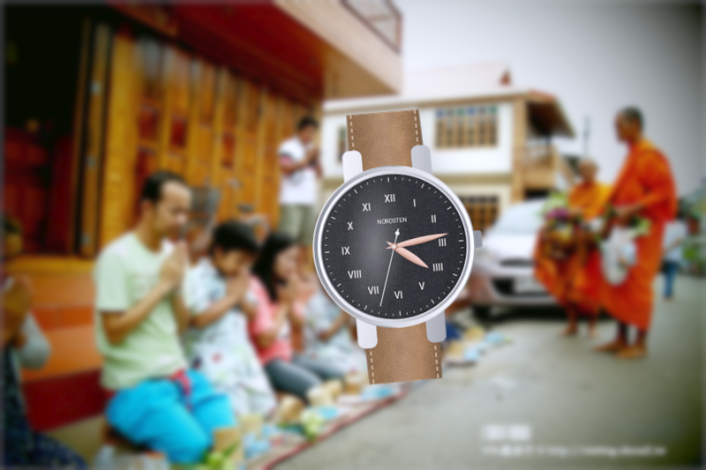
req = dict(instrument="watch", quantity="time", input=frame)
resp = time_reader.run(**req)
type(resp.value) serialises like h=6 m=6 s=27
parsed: h=4 m=13 s=33
